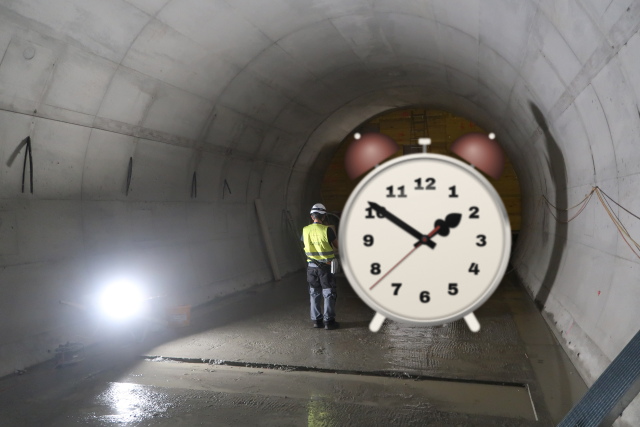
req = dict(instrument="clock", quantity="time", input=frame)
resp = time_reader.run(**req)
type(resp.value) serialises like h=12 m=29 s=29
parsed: h=1 m=50 s=38
